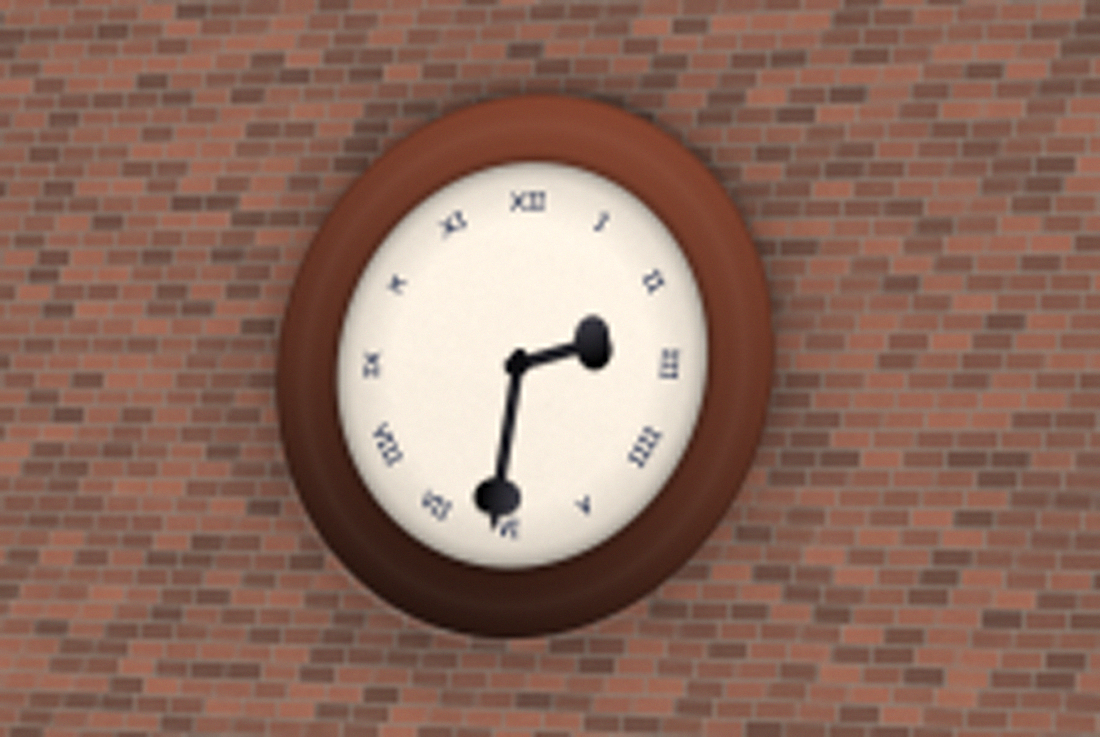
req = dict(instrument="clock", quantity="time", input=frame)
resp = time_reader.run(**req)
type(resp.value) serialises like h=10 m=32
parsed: h=2 m=31
